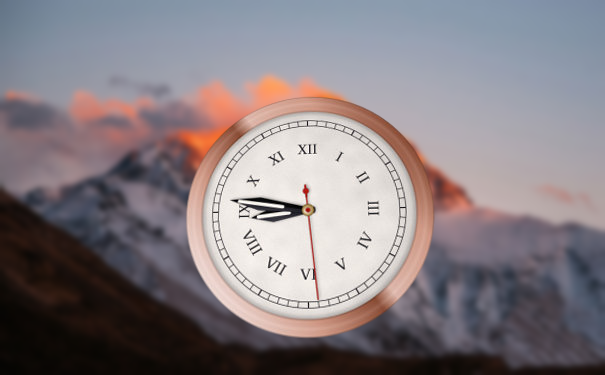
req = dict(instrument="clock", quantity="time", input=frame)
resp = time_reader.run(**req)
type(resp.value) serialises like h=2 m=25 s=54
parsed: h=8 m=46 s=29
